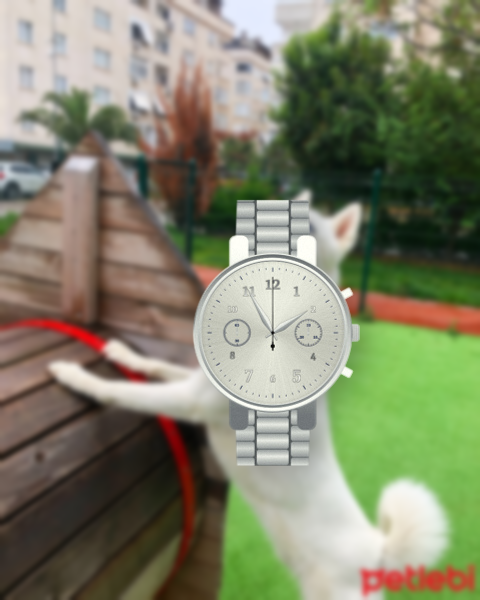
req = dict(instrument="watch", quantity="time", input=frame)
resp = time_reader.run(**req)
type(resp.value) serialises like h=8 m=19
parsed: h=1 m=55
